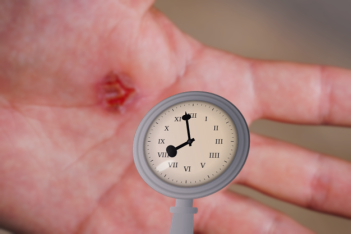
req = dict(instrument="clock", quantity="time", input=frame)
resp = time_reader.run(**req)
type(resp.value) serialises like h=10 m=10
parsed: h=7 m=58
